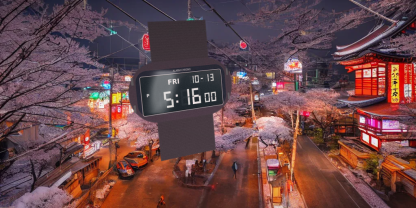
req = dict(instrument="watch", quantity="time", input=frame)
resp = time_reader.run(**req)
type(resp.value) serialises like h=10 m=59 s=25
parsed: h=5 m=16 s=0
